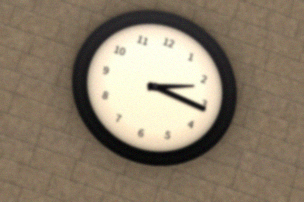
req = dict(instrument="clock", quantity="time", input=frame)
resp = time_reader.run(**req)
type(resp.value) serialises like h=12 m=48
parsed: h=2 m=16
